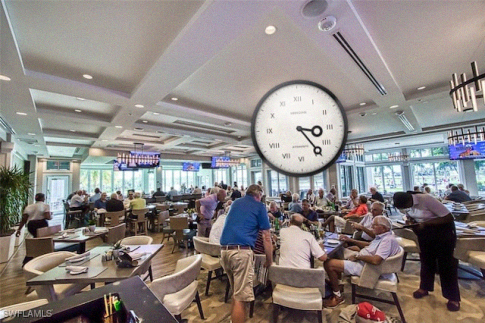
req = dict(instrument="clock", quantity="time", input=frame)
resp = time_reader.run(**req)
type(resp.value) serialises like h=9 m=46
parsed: h=3 m=24
